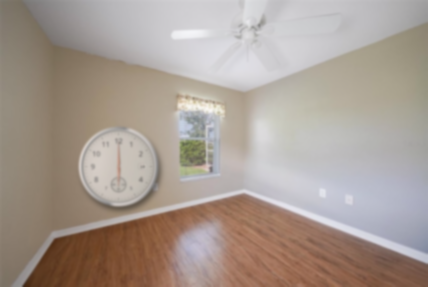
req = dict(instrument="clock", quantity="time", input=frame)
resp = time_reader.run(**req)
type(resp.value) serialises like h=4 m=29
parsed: h=6 m=0
